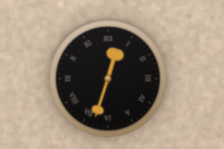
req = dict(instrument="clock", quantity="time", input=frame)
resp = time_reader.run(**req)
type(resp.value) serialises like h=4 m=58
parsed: h=12 m=33
